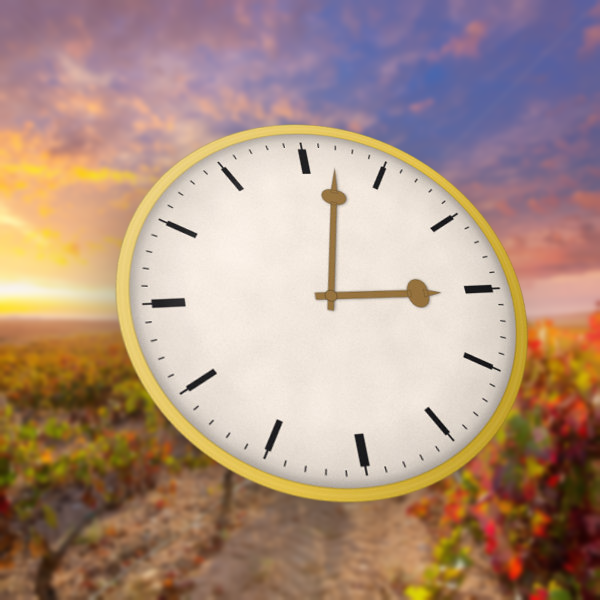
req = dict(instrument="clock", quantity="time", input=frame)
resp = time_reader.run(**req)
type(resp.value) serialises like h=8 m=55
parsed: h=3 m=2
